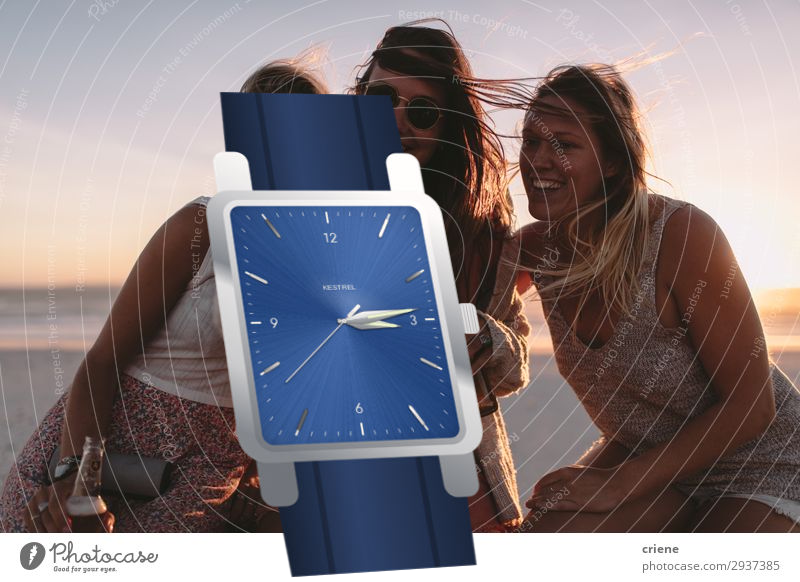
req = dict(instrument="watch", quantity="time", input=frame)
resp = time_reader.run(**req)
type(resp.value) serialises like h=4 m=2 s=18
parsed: h=3 m=13 s=38
